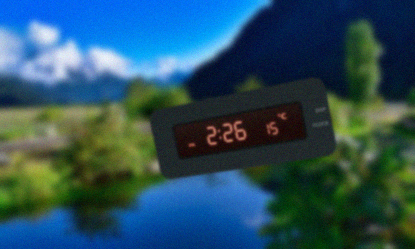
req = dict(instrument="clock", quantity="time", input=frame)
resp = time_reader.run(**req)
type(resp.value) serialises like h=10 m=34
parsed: h=2 m=26
